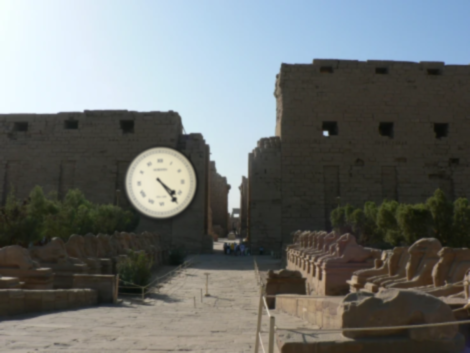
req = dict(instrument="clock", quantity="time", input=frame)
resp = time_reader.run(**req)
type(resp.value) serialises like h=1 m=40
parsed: h=4 m=24
